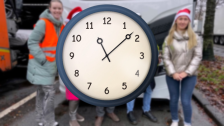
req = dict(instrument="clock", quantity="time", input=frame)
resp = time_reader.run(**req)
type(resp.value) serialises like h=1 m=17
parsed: h=11 m=8
